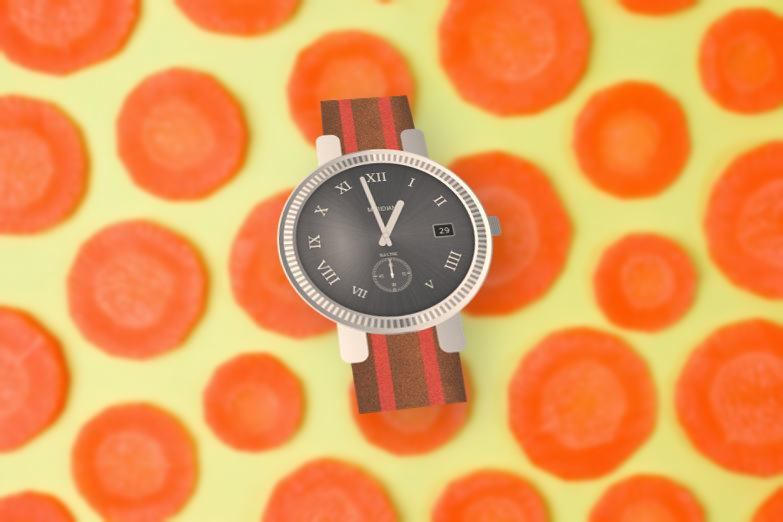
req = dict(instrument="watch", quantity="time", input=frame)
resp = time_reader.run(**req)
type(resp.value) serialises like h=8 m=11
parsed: h=12 m=58
